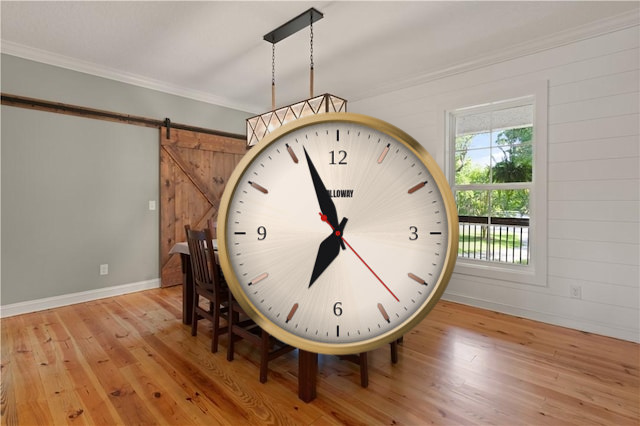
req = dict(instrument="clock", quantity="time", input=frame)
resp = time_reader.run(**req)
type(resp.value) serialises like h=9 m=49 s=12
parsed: h=6 m=56 s=23
